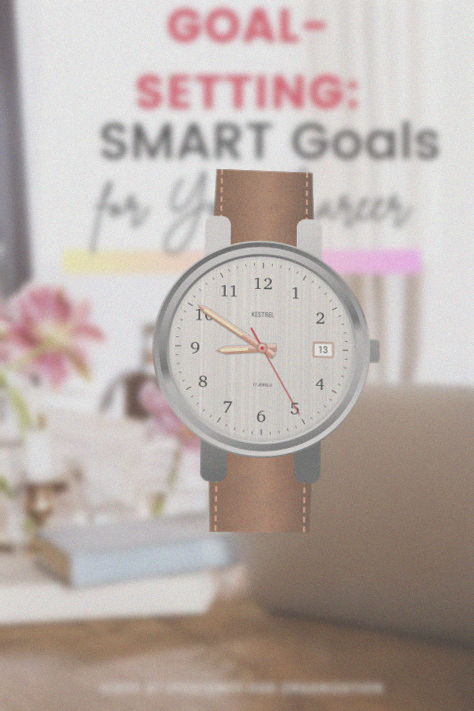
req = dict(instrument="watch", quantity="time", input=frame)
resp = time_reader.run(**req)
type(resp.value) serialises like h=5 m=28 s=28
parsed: h=8 m=50 s=25
